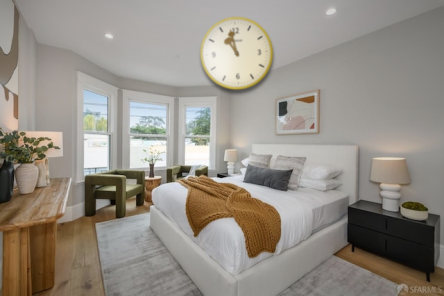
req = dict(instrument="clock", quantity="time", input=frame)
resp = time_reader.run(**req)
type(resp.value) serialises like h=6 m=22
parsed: h=10 m=58
